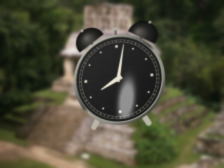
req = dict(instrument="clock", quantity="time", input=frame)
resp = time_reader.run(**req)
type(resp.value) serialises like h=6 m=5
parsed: h=8 m=2
